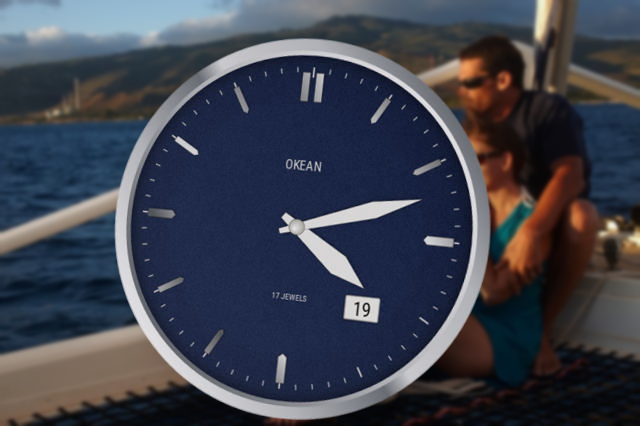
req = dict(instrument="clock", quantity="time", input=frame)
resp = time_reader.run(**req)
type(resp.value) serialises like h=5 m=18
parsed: h=4 m=12
